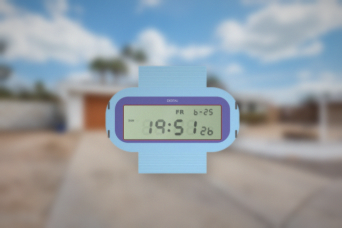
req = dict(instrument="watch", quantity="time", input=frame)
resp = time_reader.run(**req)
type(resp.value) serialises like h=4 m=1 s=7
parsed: h=19 m=51 s=26
